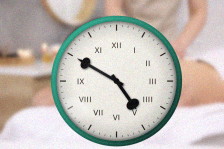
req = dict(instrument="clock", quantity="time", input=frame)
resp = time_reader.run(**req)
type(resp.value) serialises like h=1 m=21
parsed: h=4 m=50
